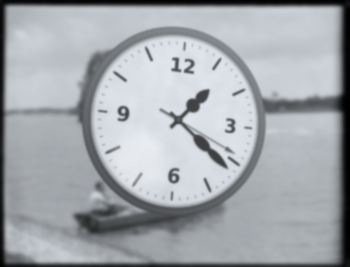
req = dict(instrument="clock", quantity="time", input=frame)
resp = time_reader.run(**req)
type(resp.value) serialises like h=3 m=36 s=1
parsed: h=1 m=21 s=19
